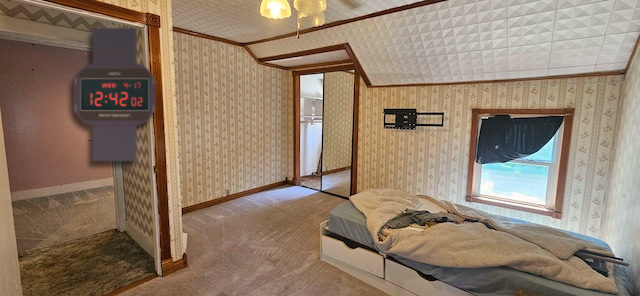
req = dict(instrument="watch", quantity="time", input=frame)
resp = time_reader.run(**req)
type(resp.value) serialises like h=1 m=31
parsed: h=12 m=42
